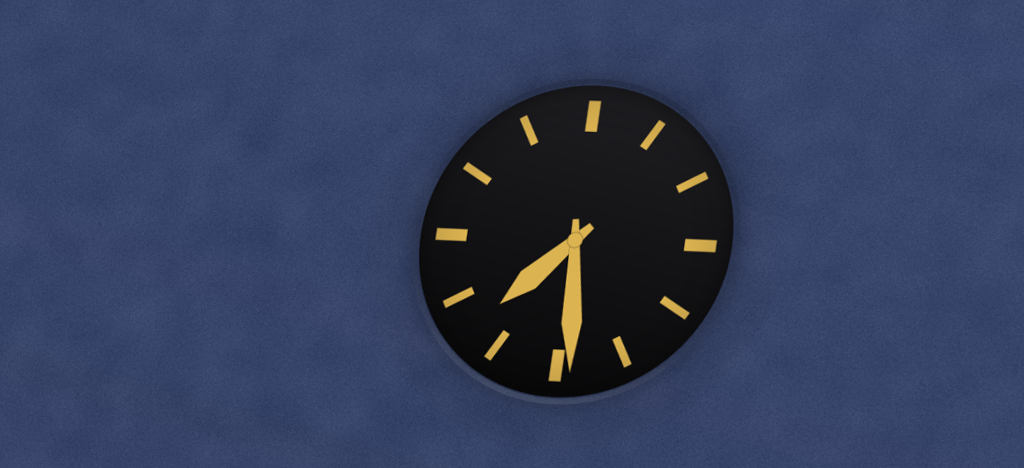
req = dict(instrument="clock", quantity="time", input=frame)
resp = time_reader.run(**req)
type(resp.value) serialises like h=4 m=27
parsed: h=7 m=29
